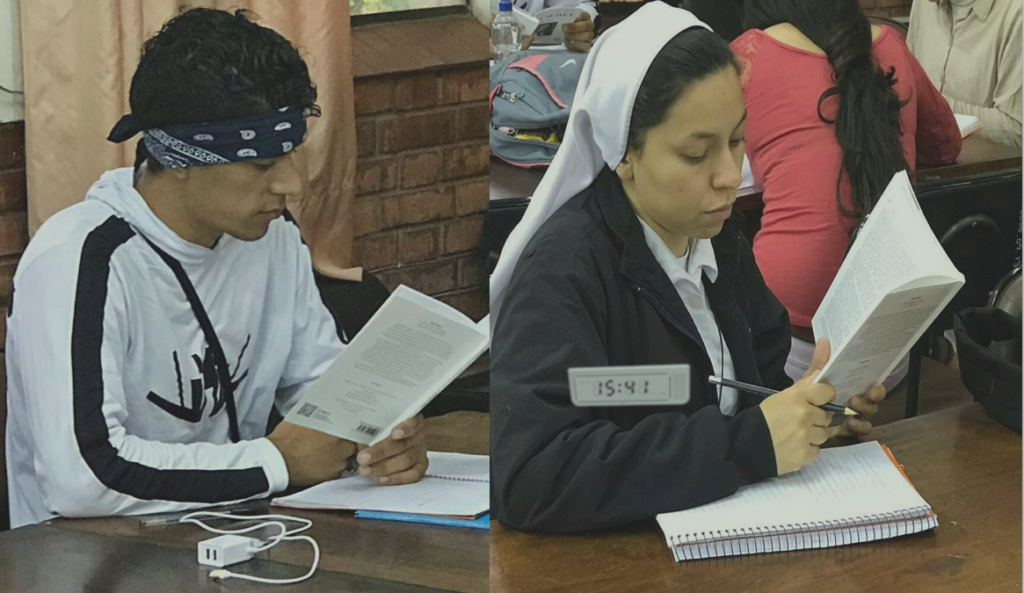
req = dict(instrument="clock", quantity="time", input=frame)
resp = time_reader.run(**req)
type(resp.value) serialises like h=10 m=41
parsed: h=15 m=41
